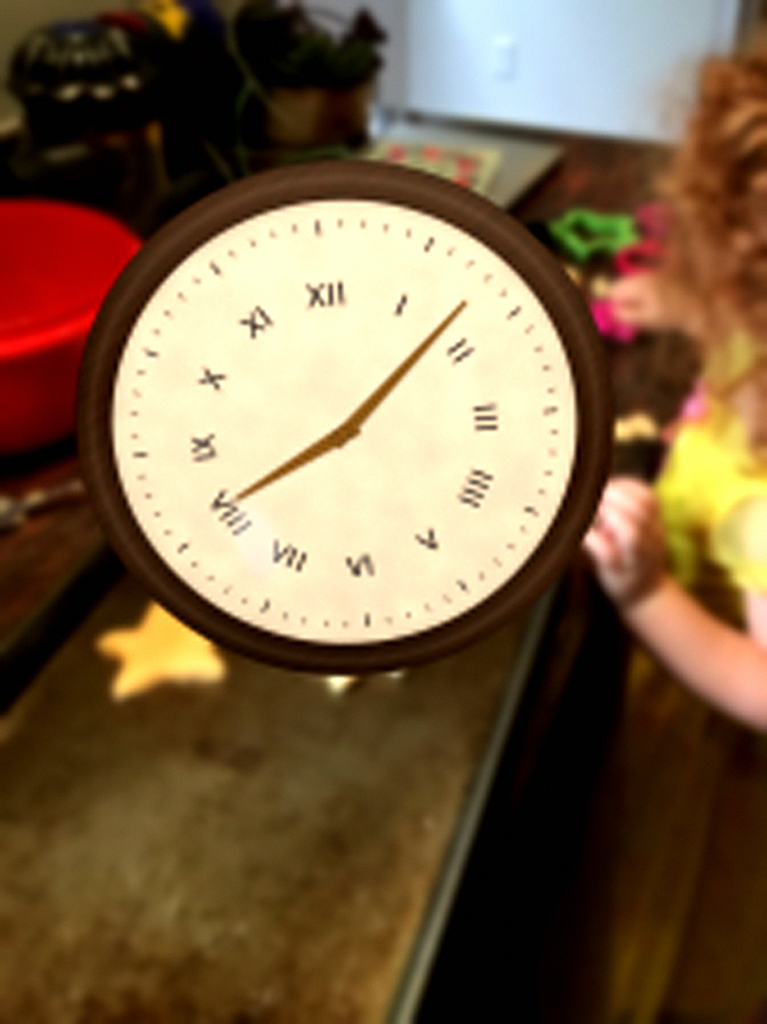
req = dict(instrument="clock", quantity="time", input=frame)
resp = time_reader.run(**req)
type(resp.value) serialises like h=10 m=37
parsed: h=8 m=8
